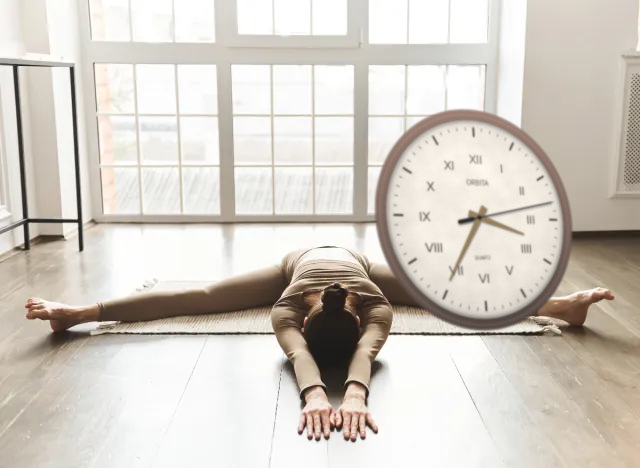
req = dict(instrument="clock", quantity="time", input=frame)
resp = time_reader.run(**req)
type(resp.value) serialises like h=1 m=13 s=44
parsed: h=3 m=35 s=13
